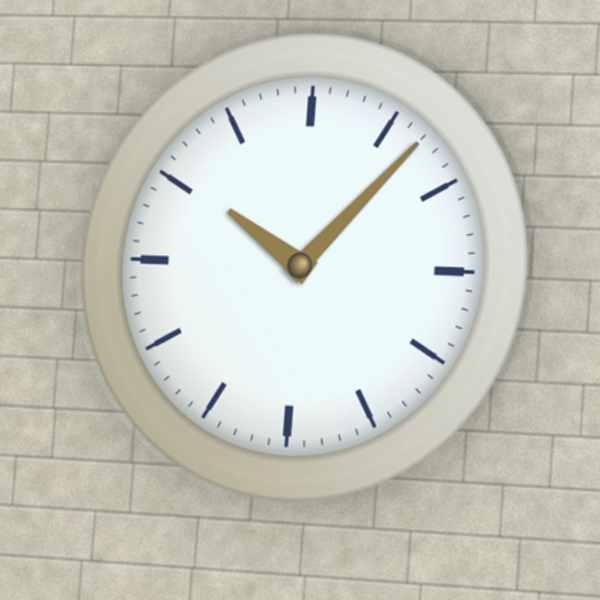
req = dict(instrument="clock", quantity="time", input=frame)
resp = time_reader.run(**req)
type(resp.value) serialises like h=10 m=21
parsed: h=10 m=7
